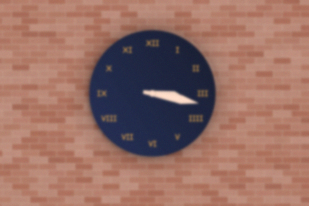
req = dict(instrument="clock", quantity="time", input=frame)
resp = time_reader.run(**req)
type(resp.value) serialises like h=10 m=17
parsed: h=3 m=17
